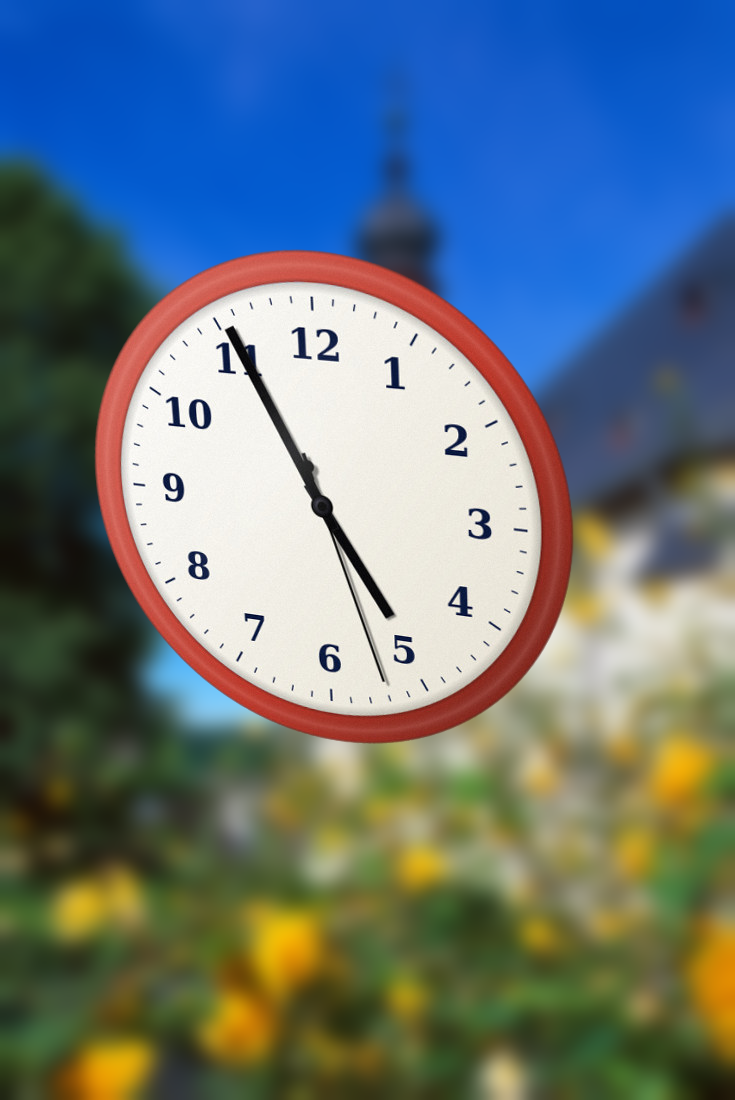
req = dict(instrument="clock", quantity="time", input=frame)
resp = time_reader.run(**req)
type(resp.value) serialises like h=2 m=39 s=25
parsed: h=4 m=55 s=27
